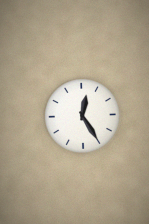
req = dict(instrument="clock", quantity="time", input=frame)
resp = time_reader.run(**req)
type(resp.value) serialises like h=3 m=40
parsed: h=12 m=25
